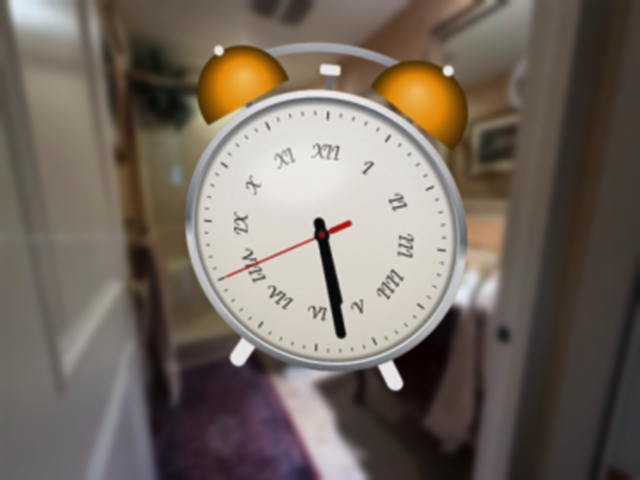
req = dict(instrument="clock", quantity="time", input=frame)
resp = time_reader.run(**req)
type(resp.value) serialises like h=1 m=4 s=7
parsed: h=5 m=27 s=40
